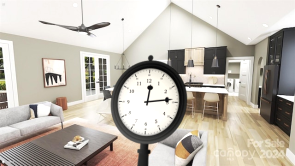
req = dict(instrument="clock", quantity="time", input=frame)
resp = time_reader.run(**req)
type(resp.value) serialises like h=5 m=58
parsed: h=12 m=14
